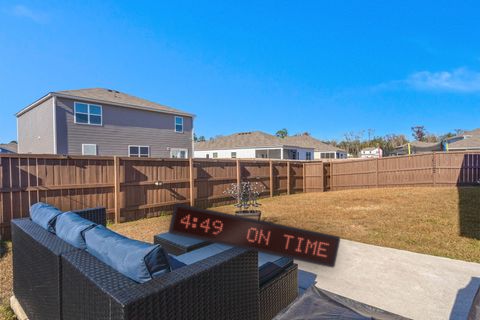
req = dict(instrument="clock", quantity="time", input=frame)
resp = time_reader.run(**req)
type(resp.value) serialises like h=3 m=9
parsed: h=4 m=49
